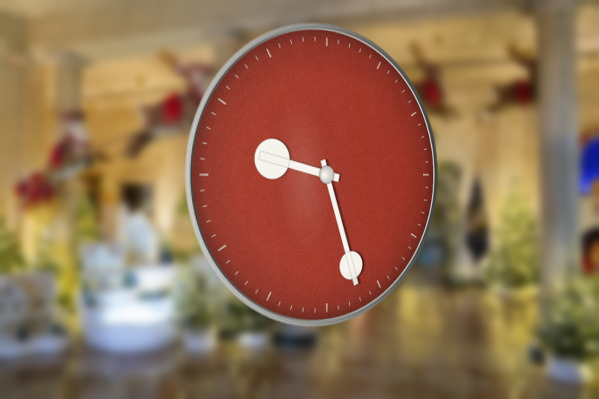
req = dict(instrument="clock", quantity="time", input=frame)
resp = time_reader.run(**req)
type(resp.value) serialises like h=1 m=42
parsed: h=9 m=27
